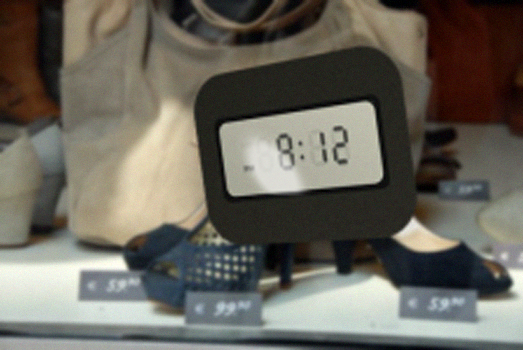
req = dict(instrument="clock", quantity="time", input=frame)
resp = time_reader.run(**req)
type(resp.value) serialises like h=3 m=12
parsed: h=8 m=12
